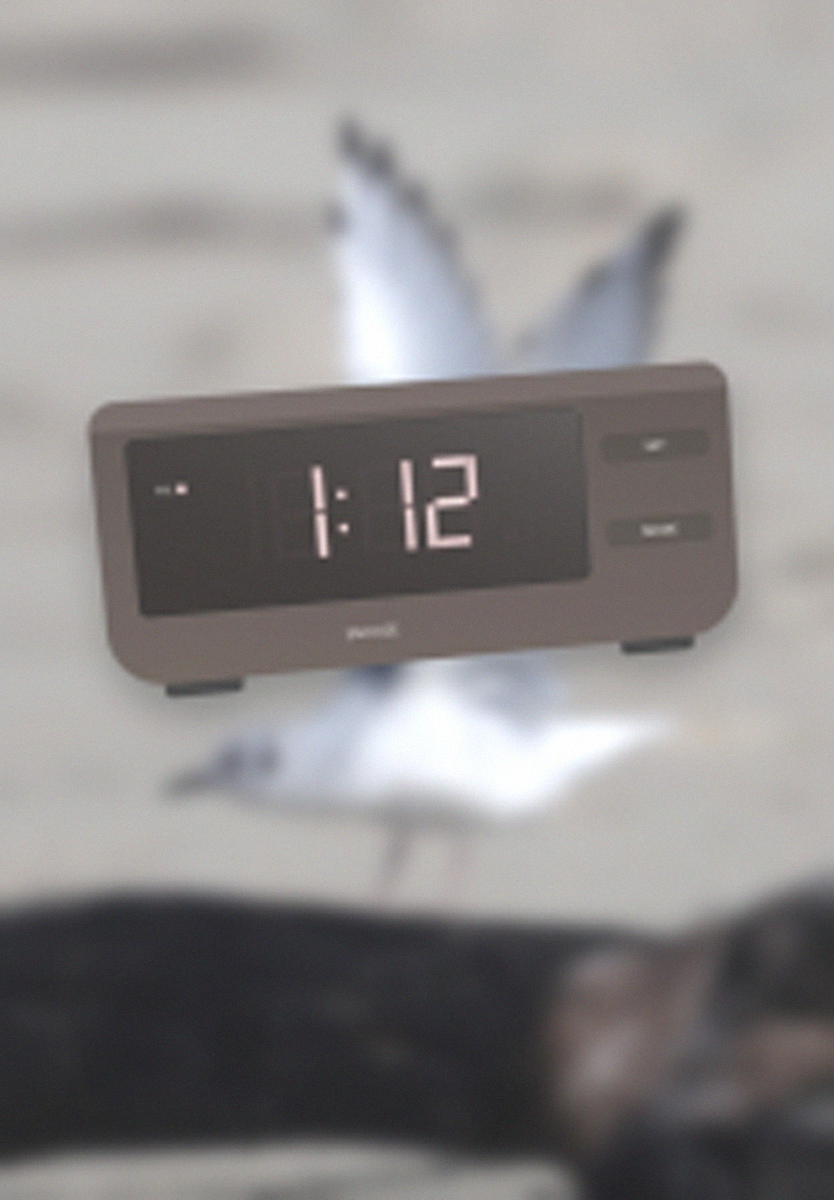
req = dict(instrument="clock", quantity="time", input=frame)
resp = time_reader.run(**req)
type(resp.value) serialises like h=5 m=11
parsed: h=1 m=12
